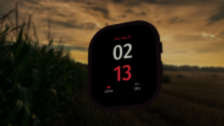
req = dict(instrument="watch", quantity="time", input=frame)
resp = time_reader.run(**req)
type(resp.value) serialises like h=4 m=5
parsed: h=2 m=13
